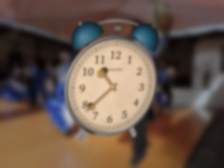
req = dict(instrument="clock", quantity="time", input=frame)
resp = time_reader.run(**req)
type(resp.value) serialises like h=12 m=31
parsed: h=10 m=38
